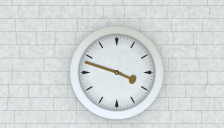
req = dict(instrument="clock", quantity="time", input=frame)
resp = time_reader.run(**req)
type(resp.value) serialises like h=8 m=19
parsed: h=3 m=48
